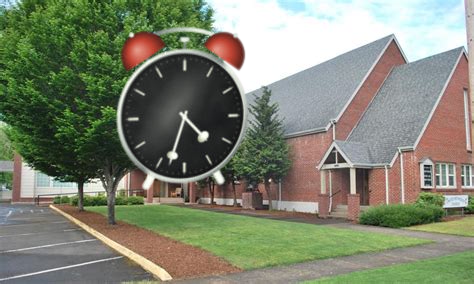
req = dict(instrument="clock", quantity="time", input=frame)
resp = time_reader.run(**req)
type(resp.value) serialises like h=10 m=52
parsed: h=4 m=33
